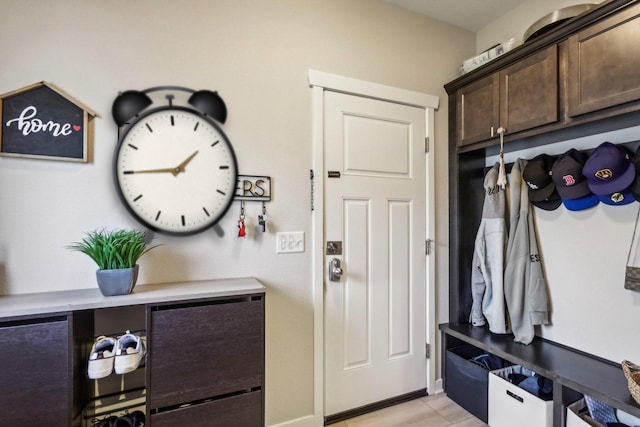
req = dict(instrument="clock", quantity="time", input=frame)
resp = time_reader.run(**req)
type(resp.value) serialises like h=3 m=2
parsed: h=1 m=45
